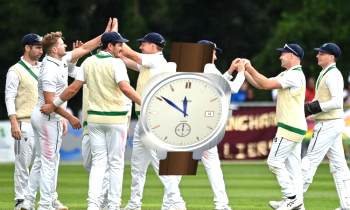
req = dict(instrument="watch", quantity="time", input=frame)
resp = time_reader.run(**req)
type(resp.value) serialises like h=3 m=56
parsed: h=11 m=51
